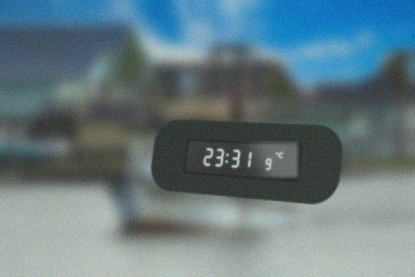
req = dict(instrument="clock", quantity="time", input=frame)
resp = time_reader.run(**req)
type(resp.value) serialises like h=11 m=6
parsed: h=23 m=31
